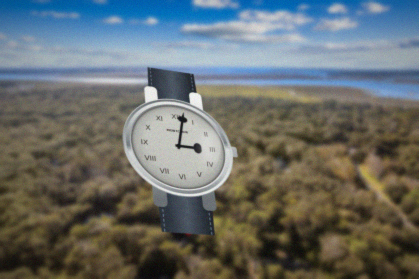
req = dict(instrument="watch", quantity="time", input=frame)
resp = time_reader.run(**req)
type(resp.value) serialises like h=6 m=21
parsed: h=3 m=2
